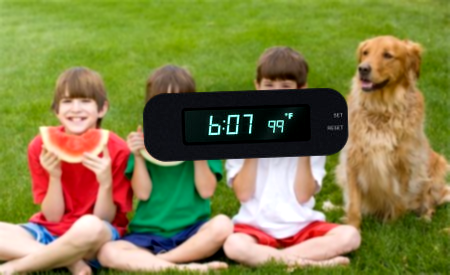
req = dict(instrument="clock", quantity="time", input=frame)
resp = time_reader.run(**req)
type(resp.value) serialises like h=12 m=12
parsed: h=6 m=7
